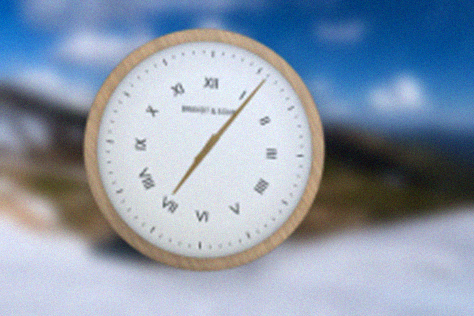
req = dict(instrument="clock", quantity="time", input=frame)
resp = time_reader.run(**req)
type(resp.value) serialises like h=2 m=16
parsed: h=7 m=6
